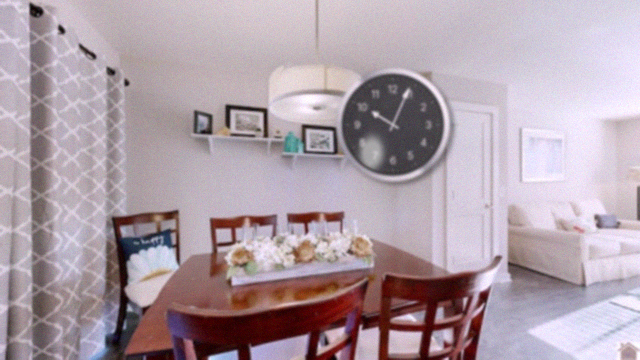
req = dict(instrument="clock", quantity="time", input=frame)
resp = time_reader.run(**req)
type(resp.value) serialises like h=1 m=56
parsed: h=10 m=4
